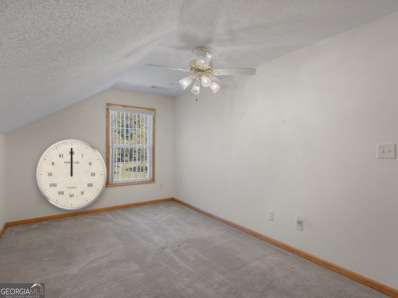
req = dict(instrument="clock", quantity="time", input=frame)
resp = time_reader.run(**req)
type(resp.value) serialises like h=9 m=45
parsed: h=12 m=0
